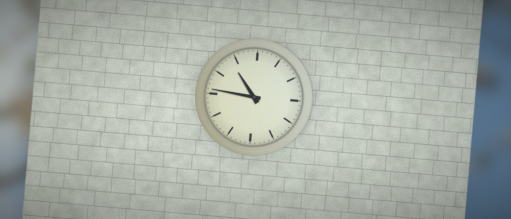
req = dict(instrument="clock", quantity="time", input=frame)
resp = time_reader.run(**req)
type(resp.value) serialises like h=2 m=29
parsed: h=10 m=46
